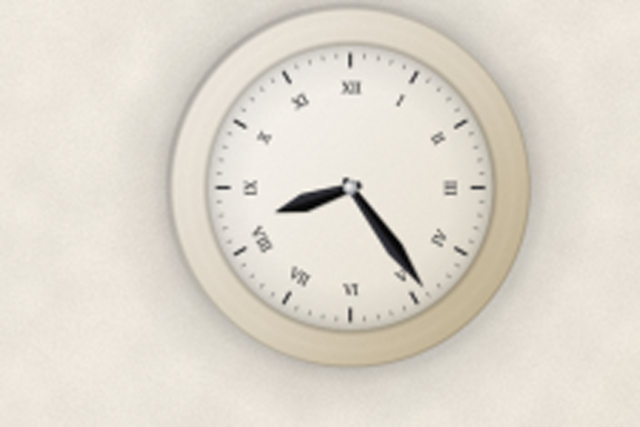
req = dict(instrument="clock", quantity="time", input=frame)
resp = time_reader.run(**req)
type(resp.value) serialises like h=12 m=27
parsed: h=8 m=24
